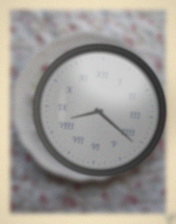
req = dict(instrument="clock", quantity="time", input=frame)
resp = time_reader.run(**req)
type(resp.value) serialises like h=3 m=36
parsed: h=8 m=21
